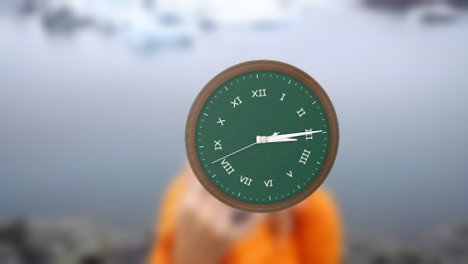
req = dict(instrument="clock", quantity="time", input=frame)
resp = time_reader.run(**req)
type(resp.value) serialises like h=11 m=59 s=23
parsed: h=3 m=14 s=42
